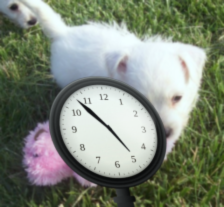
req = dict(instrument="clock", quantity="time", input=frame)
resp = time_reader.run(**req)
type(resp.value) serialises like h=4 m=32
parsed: h=4 m=53
